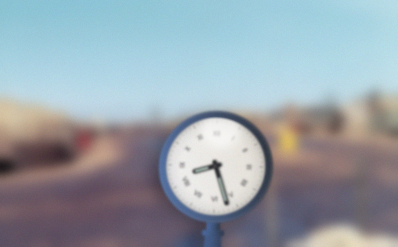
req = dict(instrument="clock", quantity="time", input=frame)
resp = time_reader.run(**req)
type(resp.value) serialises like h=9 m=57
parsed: h=8 m=27
